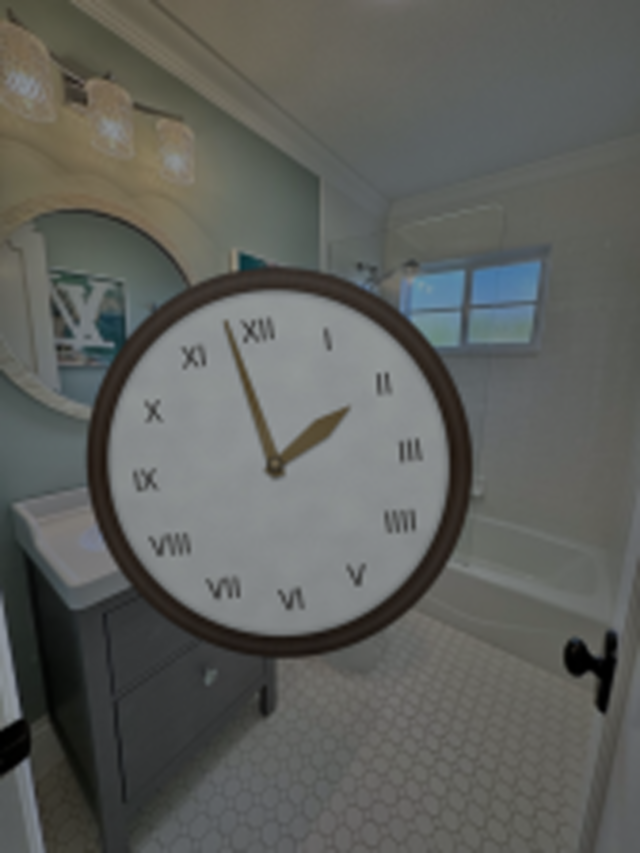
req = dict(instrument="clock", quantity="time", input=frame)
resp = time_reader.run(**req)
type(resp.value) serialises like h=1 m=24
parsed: h=1 m=58
